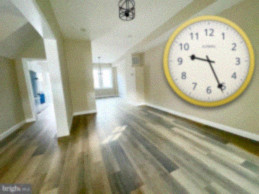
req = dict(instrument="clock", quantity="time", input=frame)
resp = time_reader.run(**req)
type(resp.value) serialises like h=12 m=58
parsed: h=9 m=26
